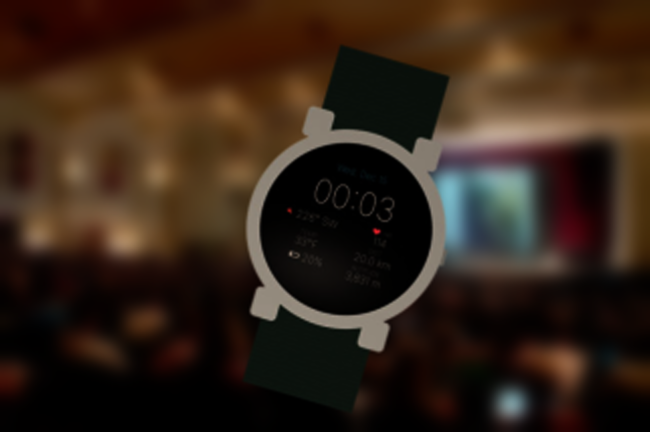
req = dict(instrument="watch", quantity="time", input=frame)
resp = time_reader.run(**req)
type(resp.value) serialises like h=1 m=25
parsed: h=0 m=3
